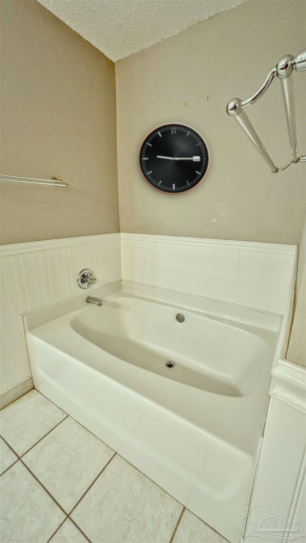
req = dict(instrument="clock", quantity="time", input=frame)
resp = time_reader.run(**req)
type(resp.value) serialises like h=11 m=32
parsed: h=9 m=15
